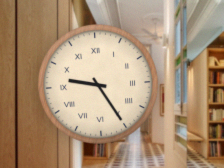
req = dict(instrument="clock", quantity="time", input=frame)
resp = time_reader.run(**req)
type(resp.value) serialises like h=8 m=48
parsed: h=9 m=25
